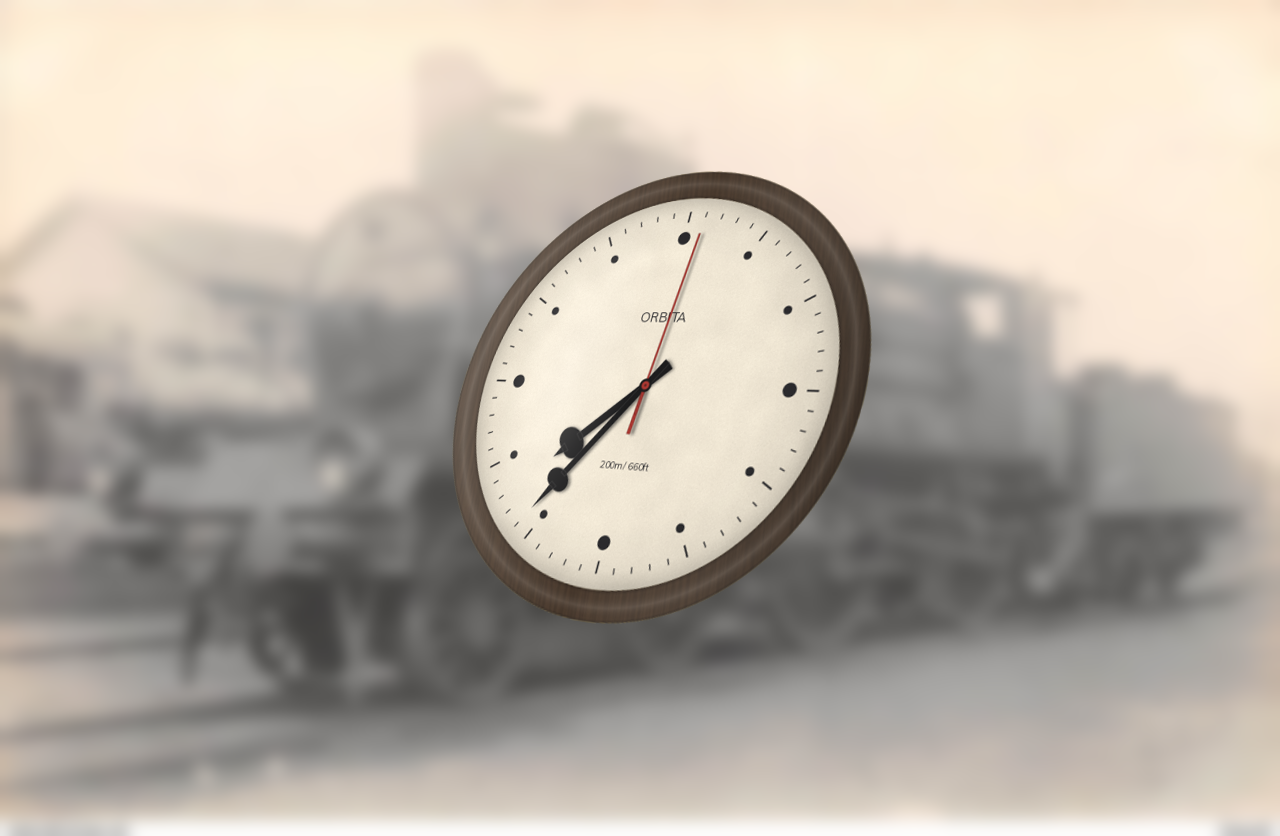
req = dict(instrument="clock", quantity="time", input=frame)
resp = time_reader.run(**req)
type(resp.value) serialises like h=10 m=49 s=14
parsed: h=7 m=36 s=1
